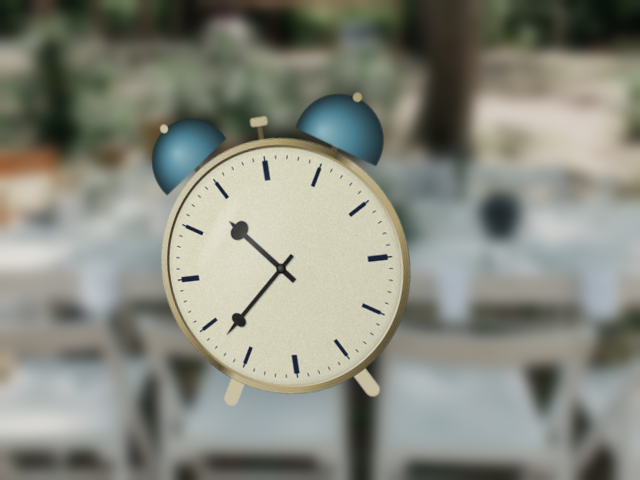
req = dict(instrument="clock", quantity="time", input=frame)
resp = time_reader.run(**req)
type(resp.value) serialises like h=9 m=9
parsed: h=10 m=38
